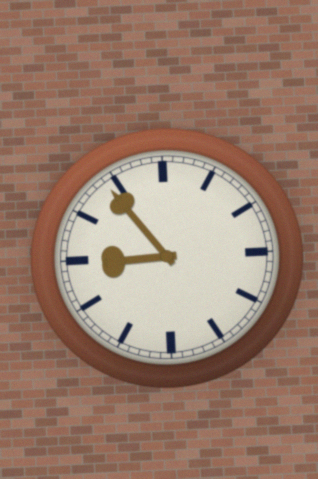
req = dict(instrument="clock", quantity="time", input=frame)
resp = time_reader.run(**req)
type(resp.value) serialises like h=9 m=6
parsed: h=8 m=54
